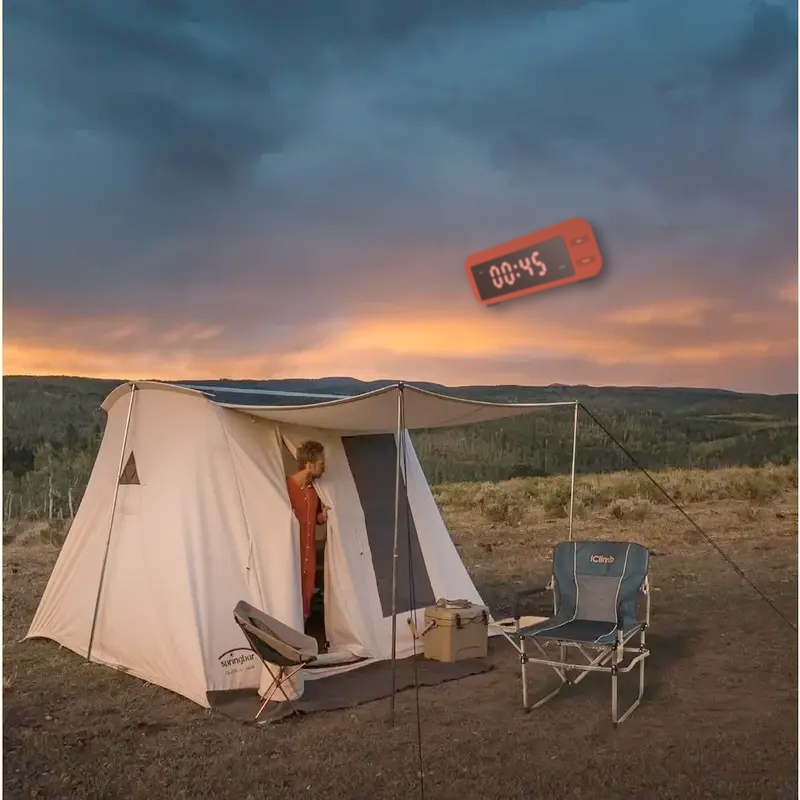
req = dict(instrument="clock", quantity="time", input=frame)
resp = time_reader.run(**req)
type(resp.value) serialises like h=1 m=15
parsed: h=0 m=45
